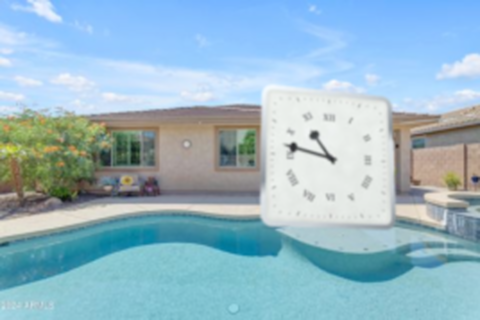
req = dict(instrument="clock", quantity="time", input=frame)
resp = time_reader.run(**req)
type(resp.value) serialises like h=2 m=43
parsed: h=10 m=47
